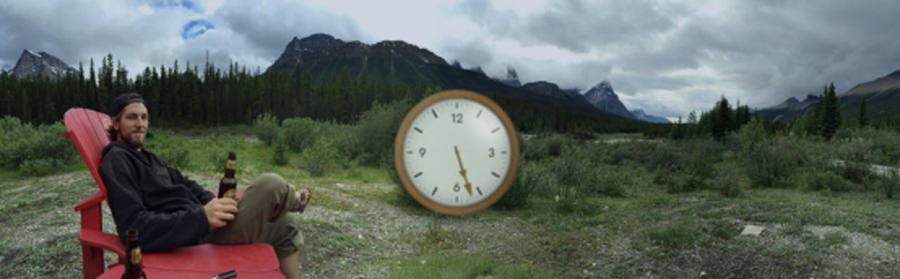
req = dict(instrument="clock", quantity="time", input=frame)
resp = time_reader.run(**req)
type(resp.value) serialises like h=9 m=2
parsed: h=5 m=27
